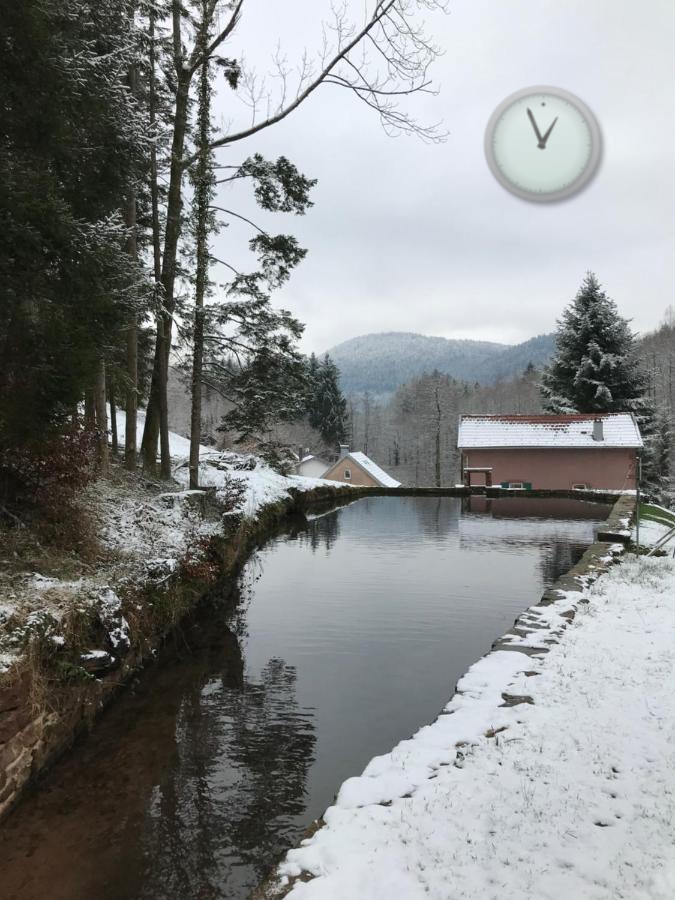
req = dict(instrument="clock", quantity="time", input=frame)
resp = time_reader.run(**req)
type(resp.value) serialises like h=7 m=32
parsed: h=12 m=56
